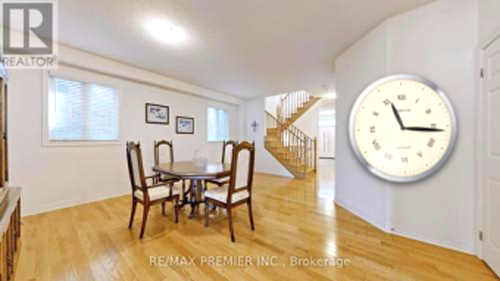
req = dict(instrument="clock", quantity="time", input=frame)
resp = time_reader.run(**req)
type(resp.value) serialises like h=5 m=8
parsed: h=11 m=16
